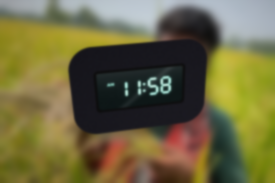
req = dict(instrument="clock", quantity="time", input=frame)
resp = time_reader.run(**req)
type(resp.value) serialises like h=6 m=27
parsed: h=11 m=58
